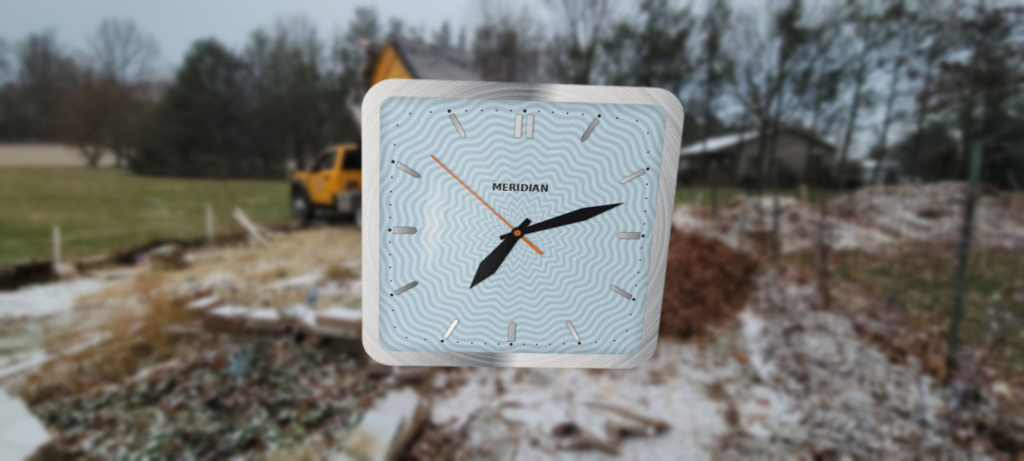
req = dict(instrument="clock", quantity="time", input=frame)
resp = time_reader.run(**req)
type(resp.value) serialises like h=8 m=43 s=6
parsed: h=7 m=11 s=52
